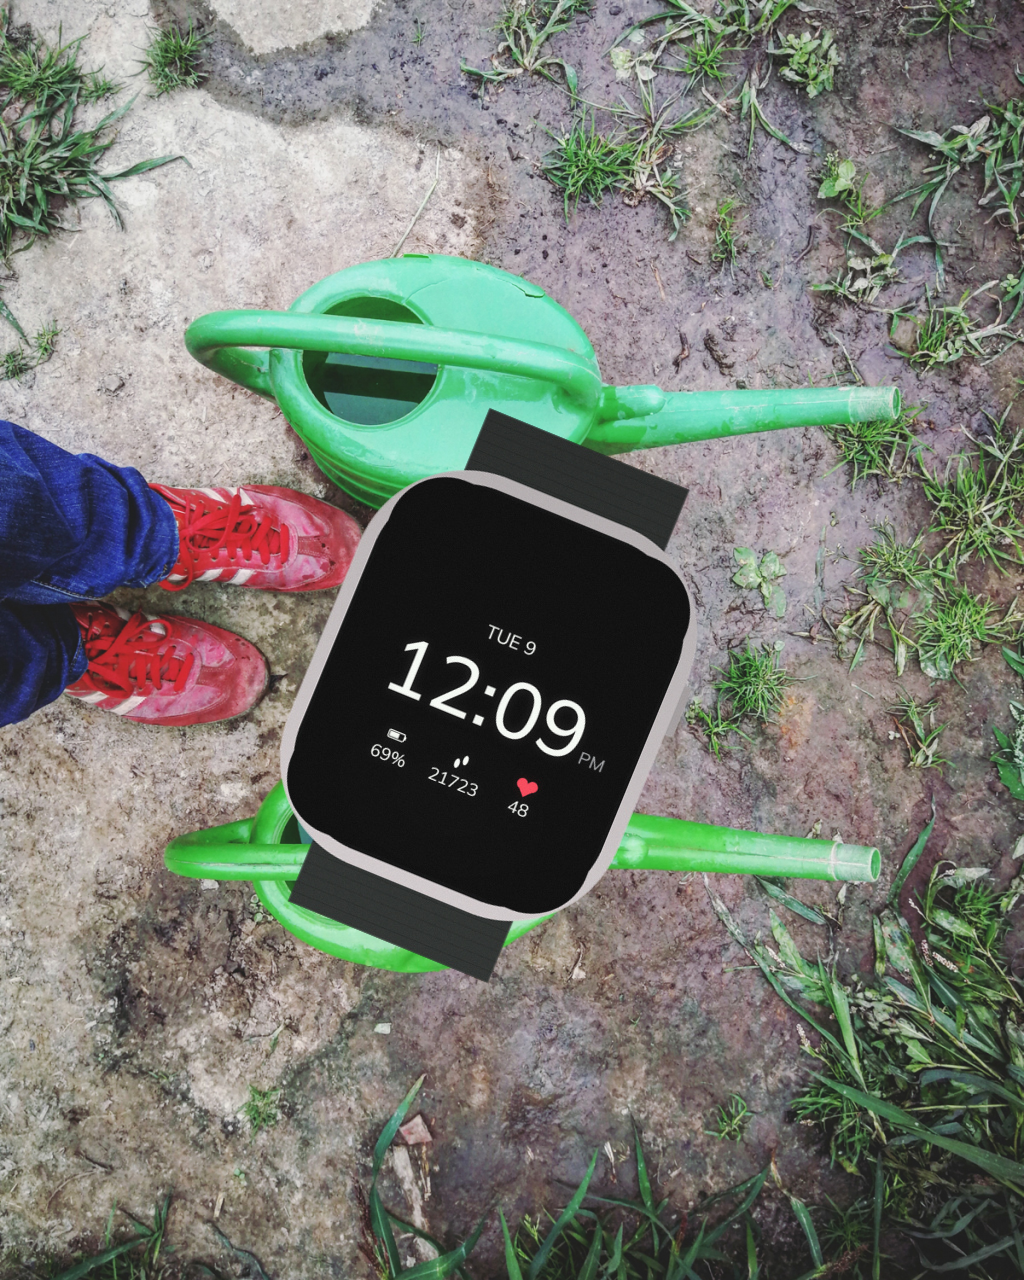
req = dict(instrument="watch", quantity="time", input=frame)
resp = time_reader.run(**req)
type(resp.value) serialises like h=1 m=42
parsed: h=12 m=9
